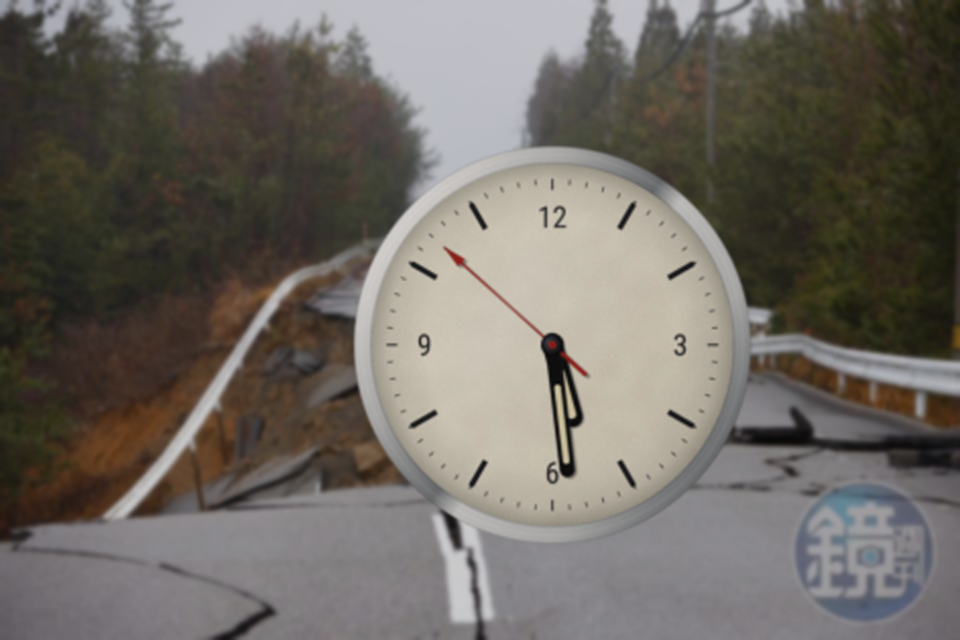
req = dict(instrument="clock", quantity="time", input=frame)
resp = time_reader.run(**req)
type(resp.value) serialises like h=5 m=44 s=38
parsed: h=5 m=28 s=52
